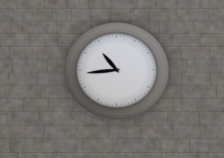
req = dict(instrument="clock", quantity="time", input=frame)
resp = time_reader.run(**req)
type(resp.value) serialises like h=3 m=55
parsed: h=10 m=44
